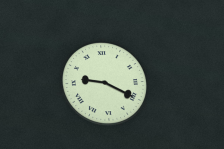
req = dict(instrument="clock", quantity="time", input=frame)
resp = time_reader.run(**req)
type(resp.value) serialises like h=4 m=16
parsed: h=9 m=20
